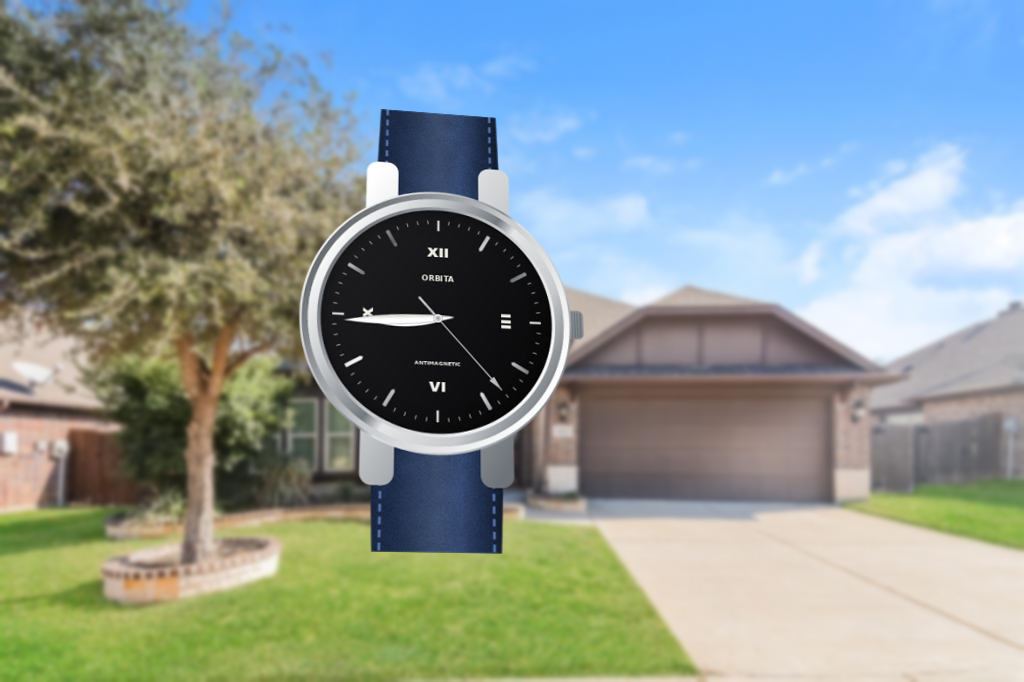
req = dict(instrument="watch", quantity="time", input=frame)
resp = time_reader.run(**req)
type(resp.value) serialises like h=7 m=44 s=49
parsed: h=8 m=44 s=23
